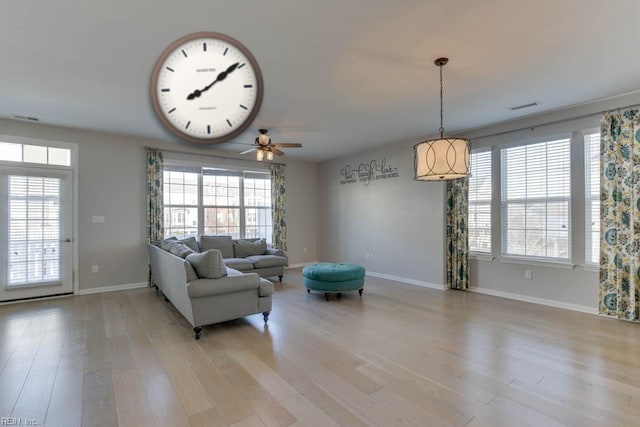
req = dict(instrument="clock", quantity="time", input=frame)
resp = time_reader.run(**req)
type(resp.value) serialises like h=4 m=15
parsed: h=8 m=9
